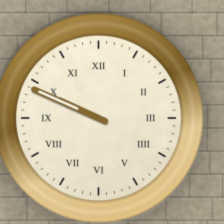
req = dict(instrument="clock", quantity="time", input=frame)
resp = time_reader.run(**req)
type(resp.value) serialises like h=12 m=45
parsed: h=9 m=49
